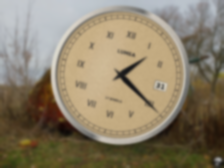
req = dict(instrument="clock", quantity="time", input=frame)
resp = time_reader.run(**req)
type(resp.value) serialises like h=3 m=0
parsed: h=1 m=20
